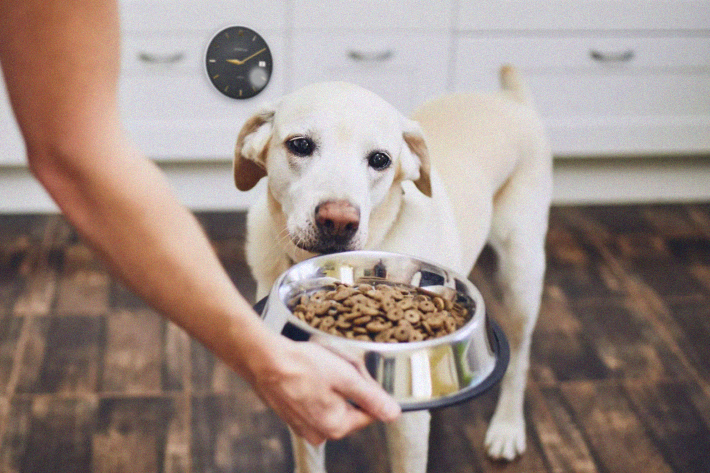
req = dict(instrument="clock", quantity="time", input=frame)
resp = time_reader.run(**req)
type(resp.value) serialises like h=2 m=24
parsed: h=9 m=10
